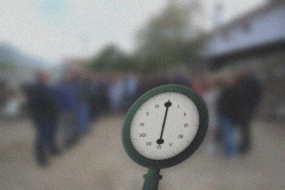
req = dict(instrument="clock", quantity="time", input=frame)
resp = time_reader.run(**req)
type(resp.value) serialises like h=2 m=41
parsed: h=6 m=0
